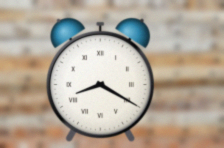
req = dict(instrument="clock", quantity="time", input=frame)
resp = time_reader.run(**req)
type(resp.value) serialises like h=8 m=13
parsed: h=8 m=20
